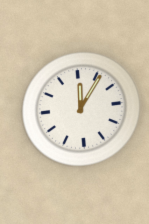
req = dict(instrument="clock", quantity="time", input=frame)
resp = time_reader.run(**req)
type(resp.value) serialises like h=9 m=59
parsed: h=12 m=6
